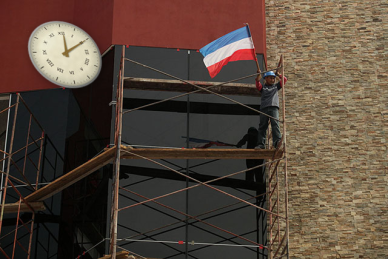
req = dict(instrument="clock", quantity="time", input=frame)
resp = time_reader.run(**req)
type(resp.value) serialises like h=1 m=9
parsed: h=12 m=10
